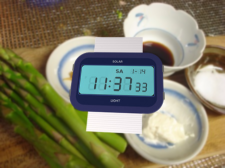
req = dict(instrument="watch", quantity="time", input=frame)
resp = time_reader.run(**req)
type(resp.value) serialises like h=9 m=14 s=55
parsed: h=11 m=37 s=33
